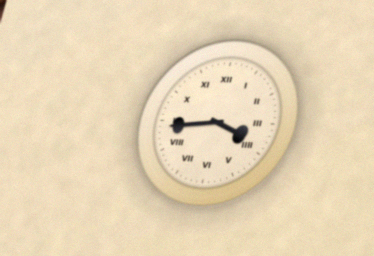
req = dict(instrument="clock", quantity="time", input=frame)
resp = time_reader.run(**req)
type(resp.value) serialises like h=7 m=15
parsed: h=3 m=44
